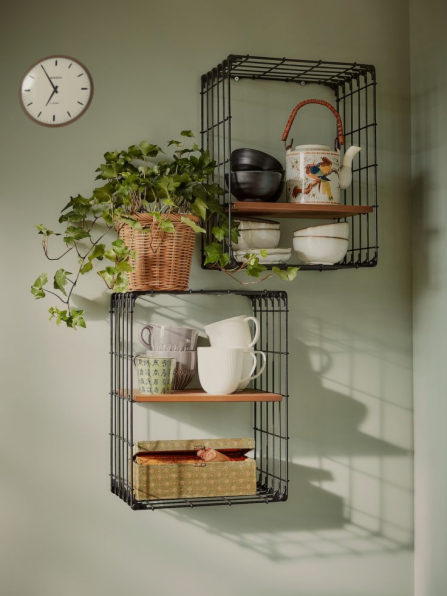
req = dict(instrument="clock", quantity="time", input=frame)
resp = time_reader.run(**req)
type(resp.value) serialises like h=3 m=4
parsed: h=6 m=55
